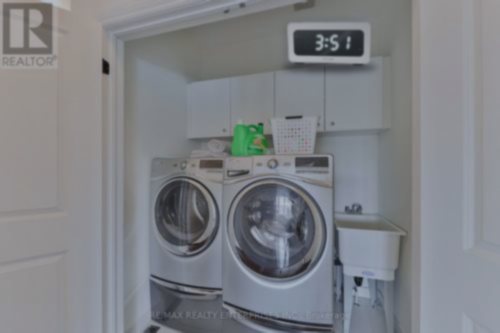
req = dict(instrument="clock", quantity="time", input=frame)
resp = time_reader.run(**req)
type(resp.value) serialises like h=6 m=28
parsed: h=3 m=51
